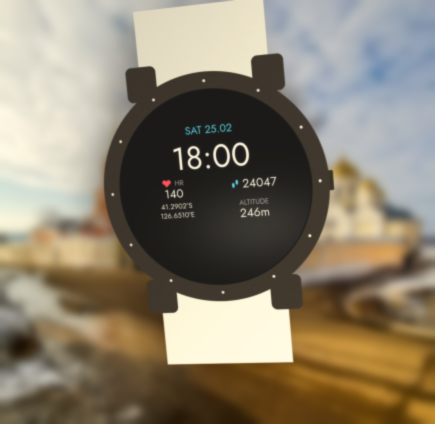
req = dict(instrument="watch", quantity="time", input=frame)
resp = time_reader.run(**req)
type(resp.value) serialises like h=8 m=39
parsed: h=18 m=0
